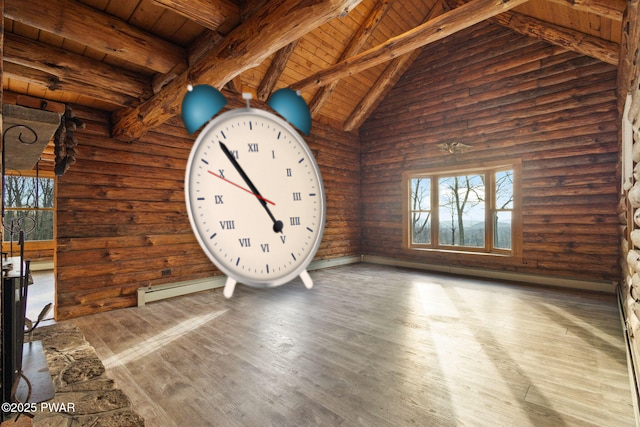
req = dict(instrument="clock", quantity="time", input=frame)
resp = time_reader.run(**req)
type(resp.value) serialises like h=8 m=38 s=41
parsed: h=4 m=53 s=49
